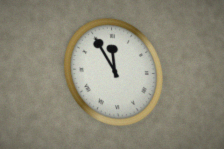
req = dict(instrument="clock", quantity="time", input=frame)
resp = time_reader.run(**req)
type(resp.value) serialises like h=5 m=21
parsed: h=11 m=55
